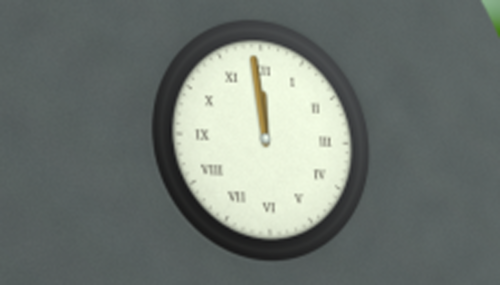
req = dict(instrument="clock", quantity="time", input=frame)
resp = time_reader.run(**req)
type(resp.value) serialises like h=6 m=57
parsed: h=11 m=59
